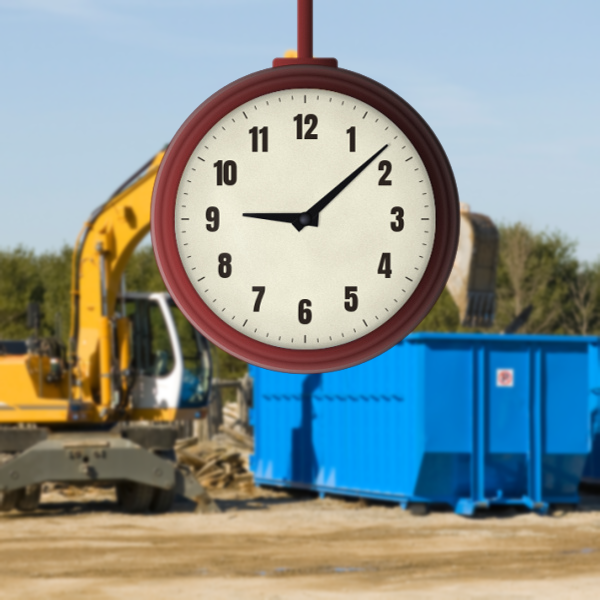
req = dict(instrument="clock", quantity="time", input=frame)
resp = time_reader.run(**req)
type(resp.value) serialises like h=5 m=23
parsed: h=9 m=8
